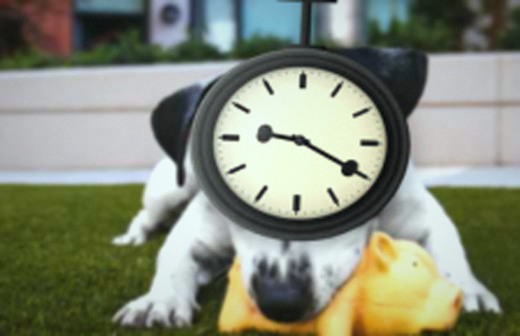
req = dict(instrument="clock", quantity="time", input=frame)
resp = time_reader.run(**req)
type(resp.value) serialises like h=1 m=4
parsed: h=9 m=20
